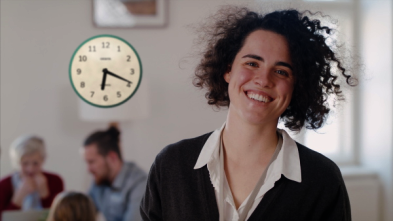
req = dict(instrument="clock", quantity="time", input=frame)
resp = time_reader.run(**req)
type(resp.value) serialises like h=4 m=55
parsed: h=6 m=19
